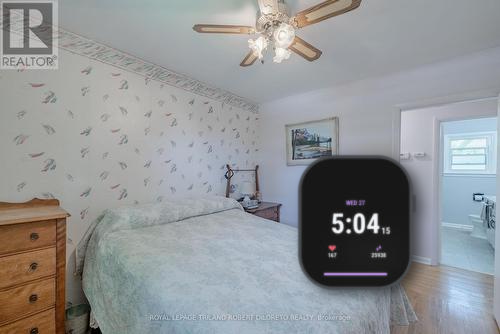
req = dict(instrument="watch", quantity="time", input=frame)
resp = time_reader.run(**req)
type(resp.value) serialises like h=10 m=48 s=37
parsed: h=5 m=4 s=15
